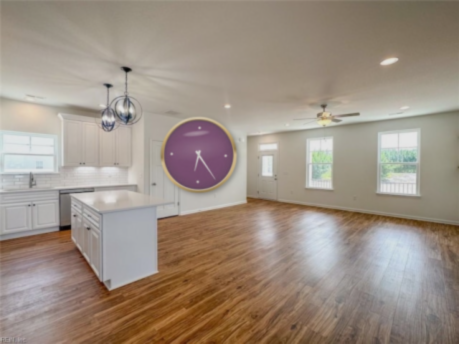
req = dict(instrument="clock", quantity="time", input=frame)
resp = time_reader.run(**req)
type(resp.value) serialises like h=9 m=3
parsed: h=6 m=24
